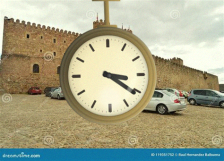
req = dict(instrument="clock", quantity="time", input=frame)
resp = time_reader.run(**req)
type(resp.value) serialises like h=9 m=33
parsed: h=3 m=21
